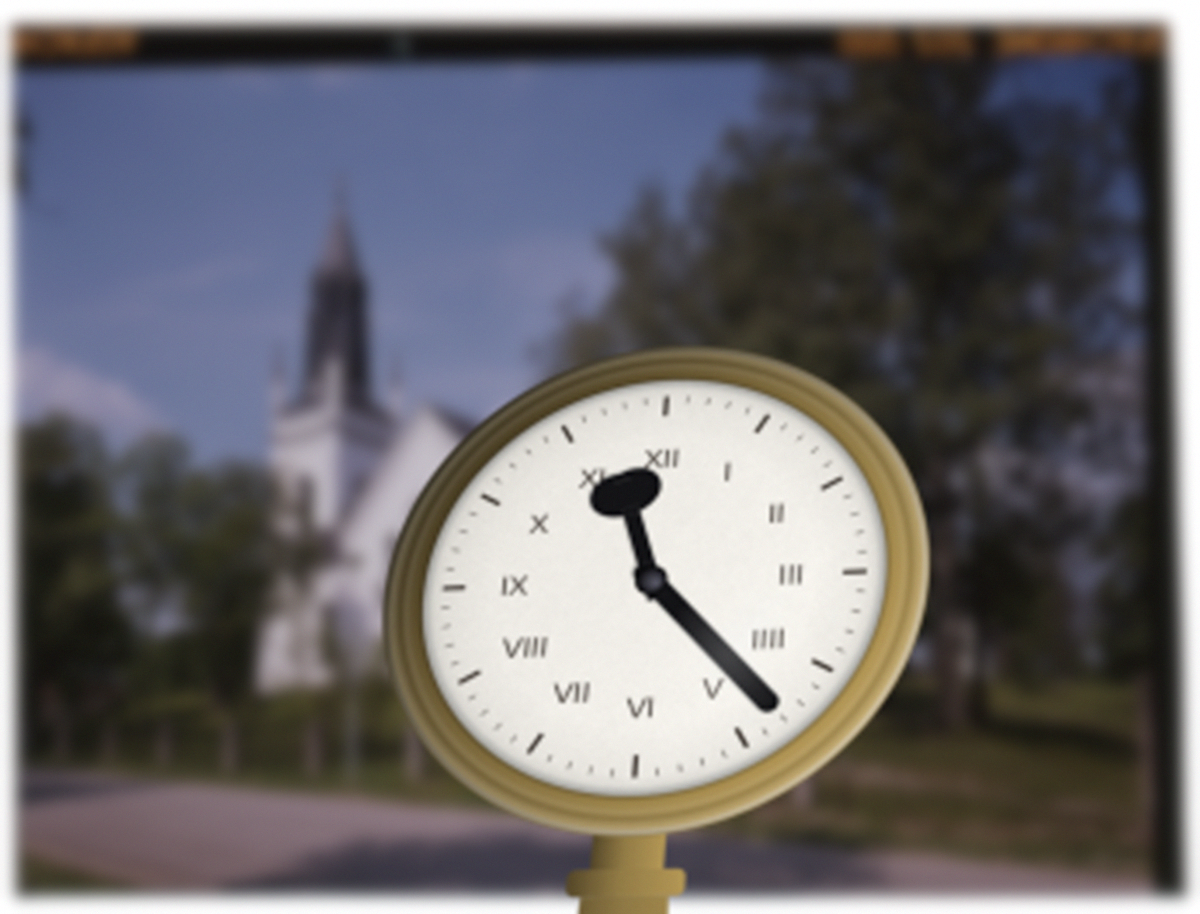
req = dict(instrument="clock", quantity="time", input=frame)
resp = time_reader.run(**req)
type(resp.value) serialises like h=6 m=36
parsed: h=11 m=23
